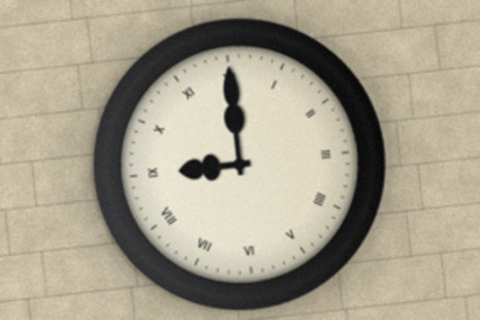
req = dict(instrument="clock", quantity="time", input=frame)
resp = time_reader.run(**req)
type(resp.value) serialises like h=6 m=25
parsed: h=9 m=0
